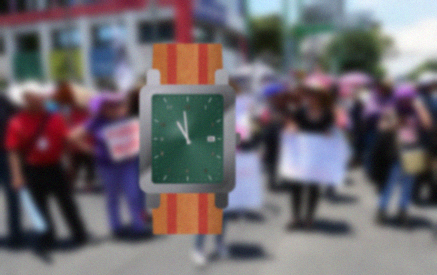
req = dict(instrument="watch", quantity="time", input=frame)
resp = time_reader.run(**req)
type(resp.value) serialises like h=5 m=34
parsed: h=10 m=59
